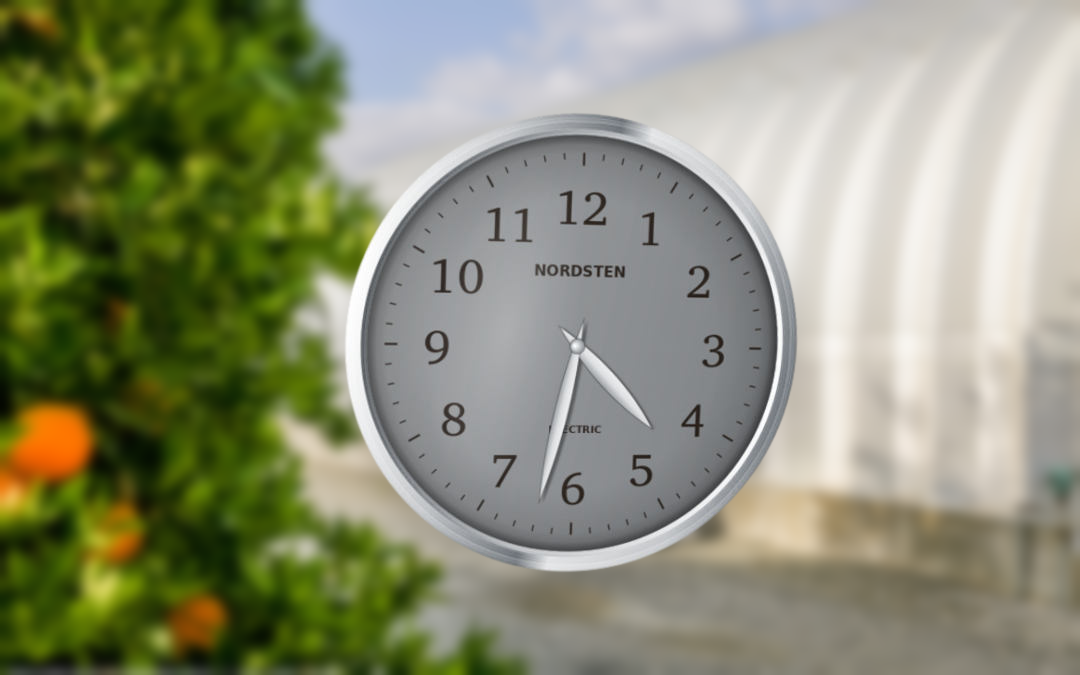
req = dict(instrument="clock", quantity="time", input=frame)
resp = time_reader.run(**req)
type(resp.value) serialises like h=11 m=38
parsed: h=4 m=32
